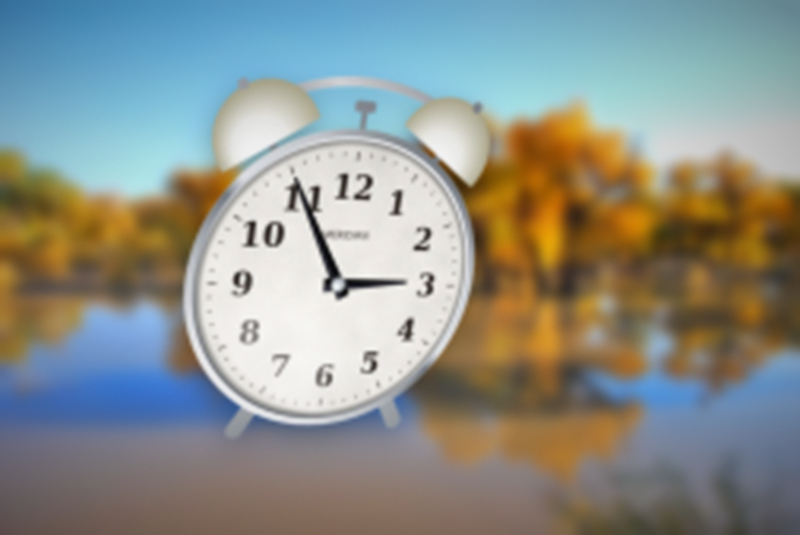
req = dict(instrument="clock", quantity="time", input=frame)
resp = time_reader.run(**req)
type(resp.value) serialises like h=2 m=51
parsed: h=2 m=55
